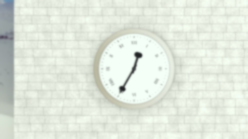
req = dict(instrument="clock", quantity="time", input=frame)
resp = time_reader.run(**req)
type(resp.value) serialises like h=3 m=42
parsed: h=12 m=35
